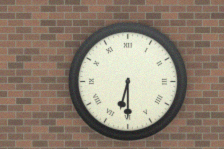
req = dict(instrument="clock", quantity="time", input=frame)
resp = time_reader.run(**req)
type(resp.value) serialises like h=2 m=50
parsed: h=6 m=30
